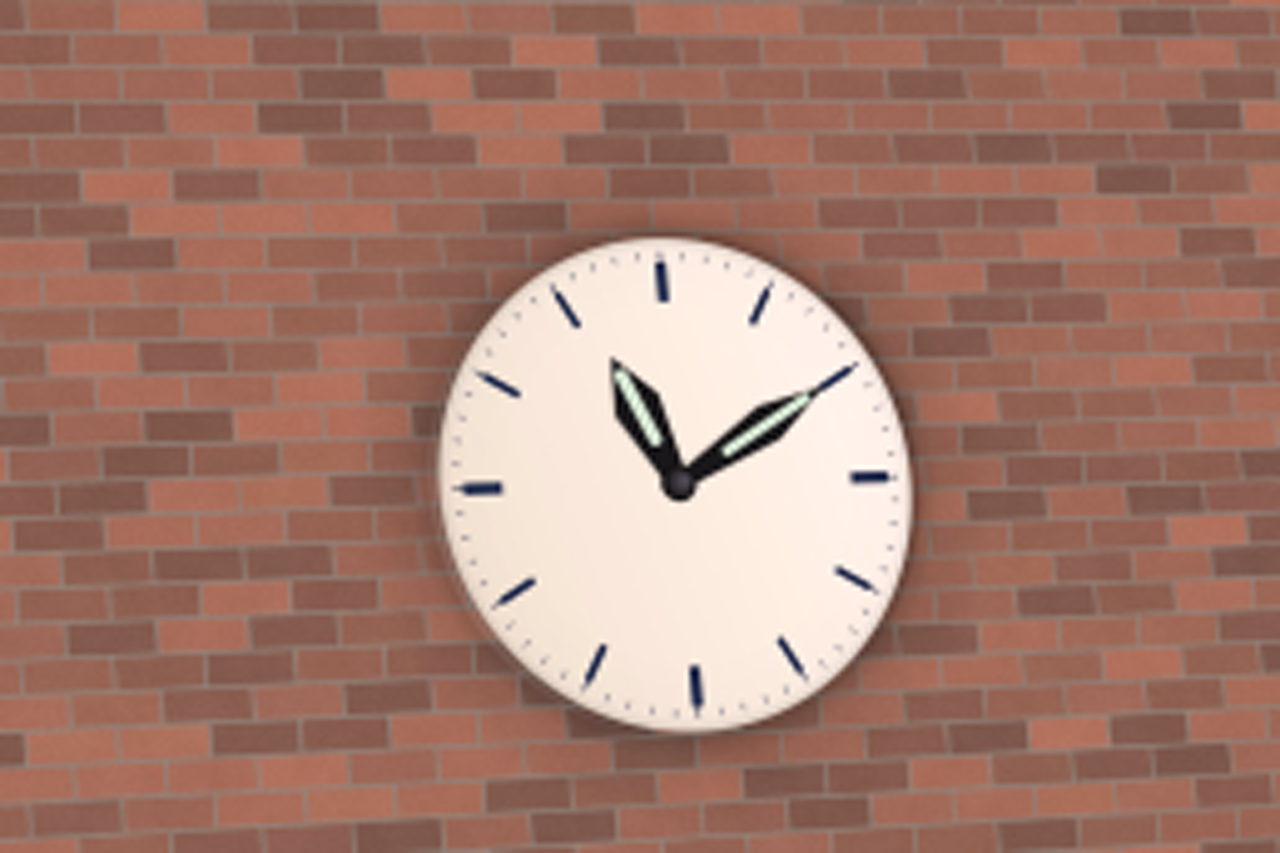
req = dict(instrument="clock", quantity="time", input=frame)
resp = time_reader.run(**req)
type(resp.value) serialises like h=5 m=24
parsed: h=11 m=10
